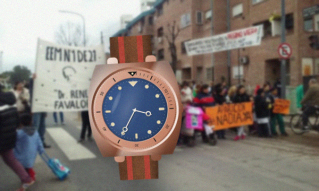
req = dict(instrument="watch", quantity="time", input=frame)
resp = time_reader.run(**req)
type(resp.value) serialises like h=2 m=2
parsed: h=3 m=35
